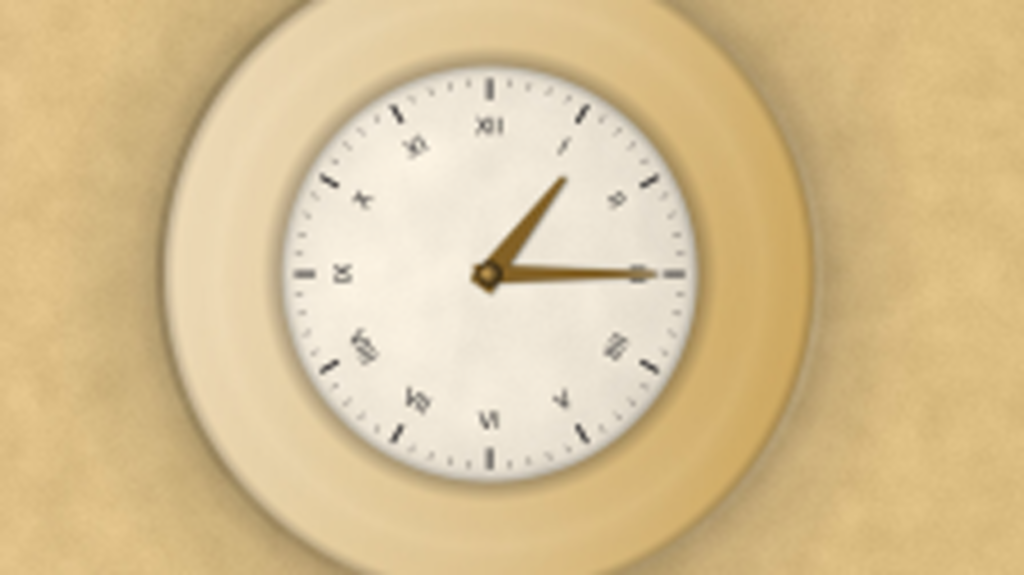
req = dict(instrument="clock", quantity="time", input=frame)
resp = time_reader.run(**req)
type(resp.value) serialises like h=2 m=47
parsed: h=1 m=15
